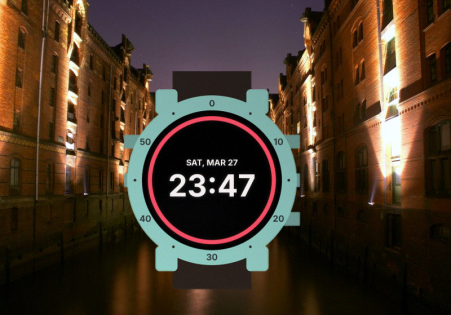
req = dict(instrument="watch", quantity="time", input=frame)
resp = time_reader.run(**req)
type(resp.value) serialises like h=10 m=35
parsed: h=23 m=47
